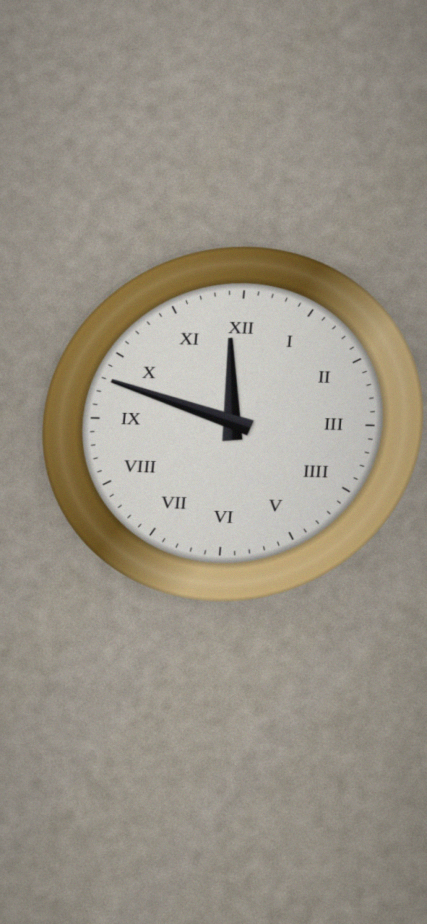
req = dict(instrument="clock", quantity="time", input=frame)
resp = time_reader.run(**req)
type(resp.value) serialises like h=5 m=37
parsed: h=11 m=48
